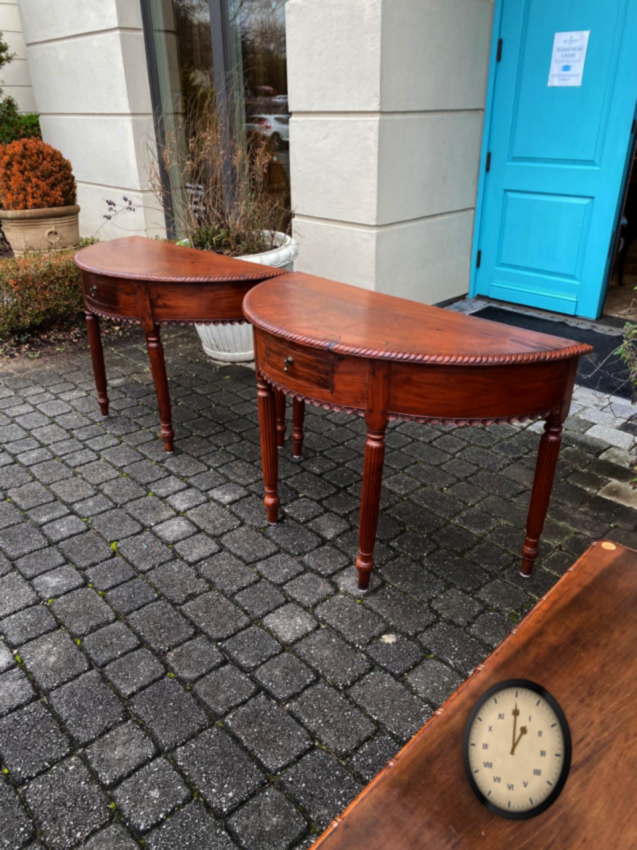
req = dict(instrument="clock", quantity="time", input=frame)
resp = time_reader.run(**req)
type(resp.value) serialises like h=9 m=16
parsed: h=1 m=0
